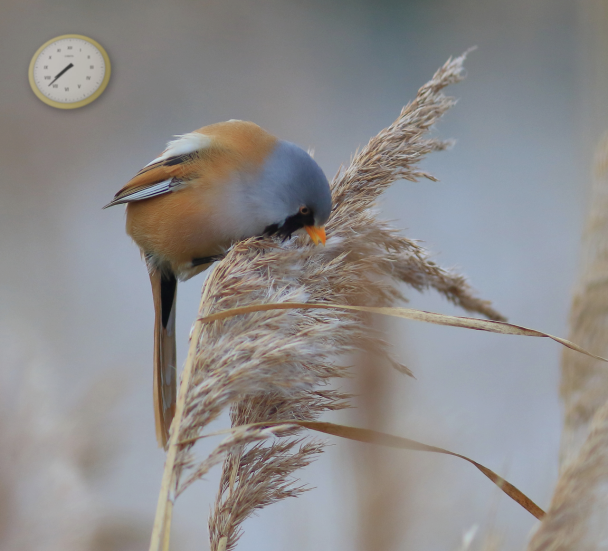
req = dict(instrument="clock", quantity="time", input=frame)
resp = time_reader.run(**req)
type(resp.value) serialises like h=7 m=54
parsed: h=7 m=37
